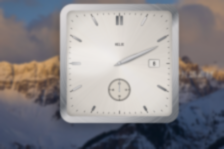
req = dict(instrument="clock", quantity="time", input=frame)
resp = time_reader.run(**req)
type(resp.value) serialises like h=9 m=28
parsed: h=2 m=11
